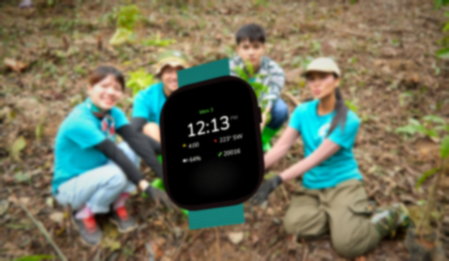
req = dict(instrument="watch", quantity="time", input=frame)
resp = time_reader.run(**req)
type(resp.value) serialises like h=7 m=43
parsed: h=12 m=13
